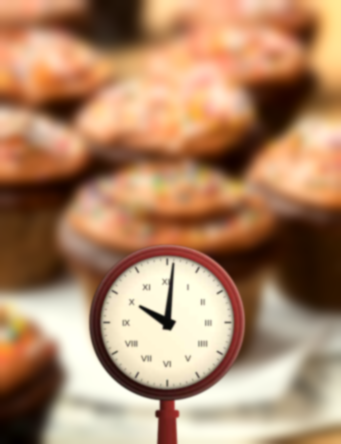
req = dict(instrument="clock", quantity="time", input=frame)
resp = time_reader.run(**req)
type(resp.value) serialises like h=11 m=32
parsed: h=10 m=1
